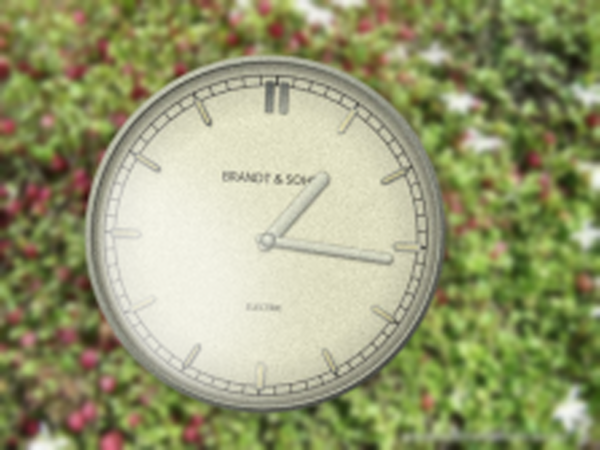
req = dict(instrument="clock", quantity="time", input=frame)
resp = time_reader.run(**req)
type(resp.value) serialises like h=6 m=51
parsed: h=1 m=16
